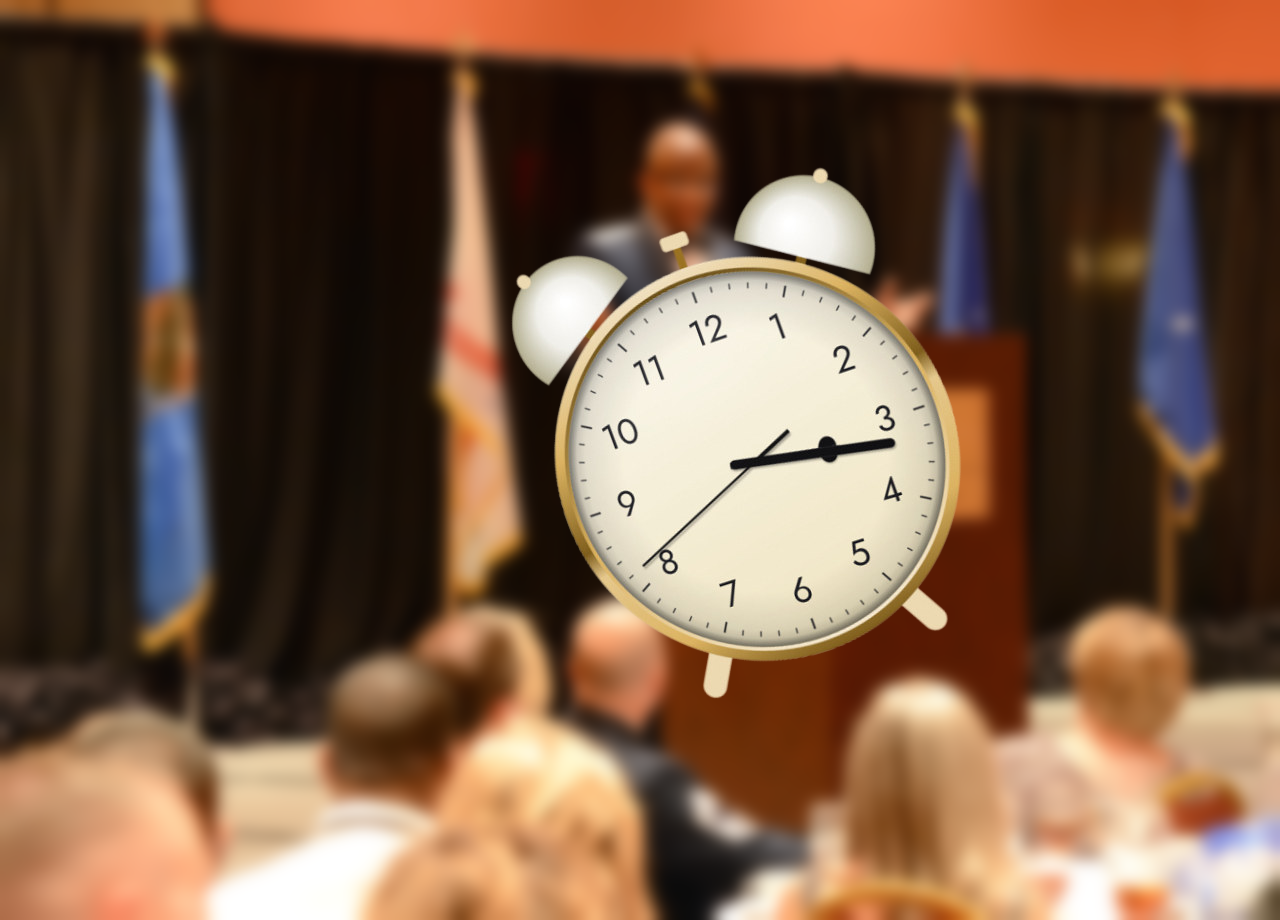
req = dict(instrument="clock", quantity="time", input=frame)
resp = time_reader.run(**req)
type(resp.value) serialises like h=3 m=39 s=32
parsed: h=3 m=16 s=41
